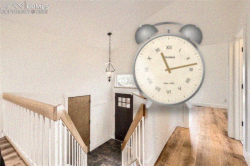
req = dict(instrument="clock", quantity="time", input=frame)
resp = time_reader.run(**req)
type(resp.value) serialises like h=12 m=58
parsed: h=11 m=13
